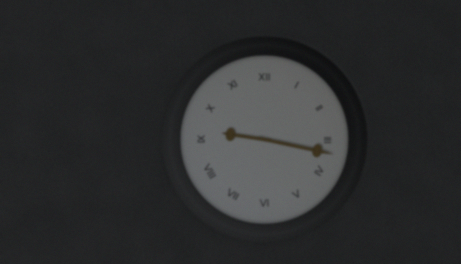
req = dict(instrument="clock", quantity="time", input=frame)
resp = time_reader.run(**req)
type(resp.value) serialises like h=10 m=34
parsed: h=9 m=17
